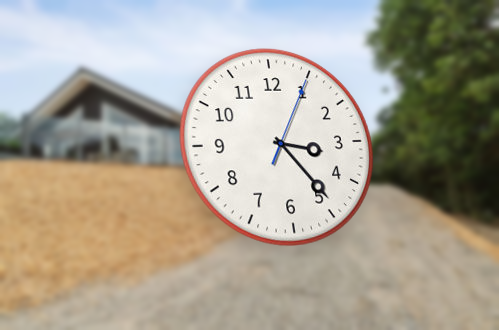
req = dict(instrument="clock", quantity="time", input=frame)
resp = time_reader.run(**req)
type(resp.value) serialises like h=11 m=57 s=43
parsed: h=3 m=24 s=5
